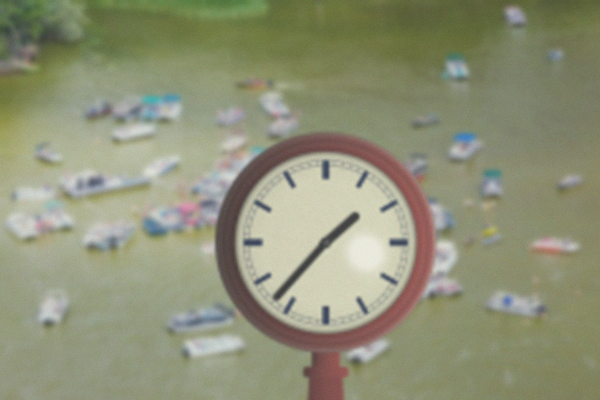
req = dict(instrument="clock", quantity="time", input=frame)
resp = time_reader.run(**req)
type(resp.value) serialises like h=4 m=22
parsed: h=1 m=37
